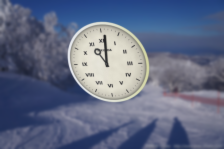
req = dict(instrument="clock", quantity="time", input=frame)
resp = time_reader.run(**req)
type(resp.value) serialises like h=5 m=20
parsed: h=11 m=1
